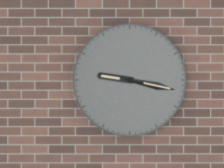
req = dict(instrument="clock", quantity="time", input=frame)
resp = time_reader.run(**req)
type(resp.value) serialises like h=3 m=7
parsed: h=9 m=17
